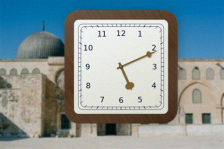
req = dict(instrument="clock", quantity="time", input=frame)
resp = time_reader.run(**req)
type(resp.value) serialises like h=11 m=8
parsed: h=5 m=11
